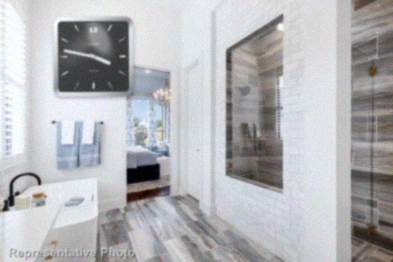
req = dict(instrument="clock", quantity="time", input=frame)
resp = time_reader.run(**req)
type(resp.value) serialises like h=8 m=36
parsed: h=3 m=47
